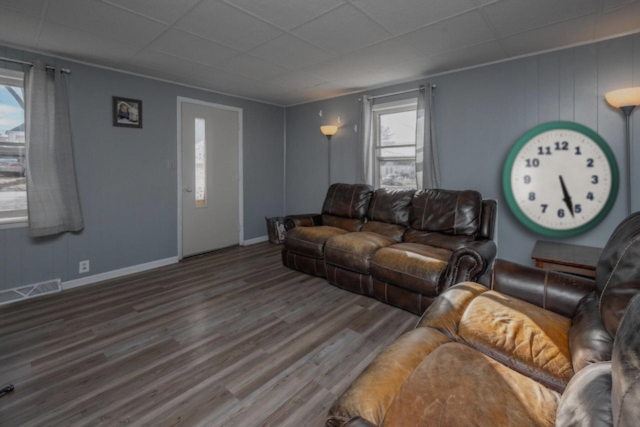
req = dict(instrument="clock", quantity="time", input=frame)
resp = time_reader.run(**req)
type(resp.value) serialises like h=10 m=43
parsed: h=5 m=27
